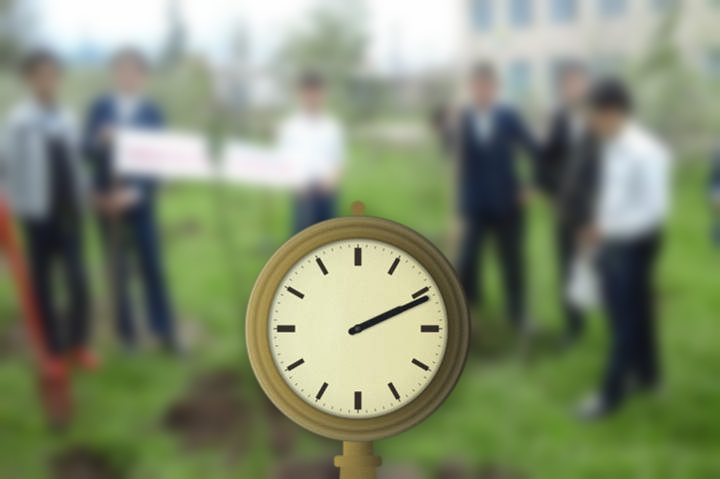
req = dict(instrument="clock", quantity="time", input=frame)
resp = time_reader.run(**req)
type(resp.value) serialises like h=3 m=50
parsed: h=2 m=11
